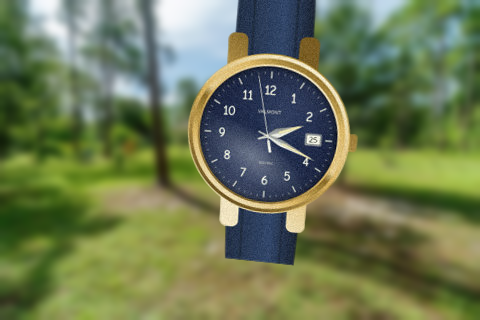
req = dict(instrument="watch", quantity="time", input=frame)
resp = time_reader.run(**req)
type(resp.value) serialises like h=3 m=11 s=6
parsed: h=2 m=18 s=58
